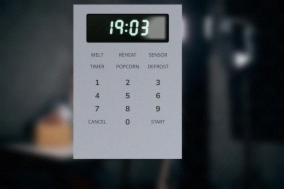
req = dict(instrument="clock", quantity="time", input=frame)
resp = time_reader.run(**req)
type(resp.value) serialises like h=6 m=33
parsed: h=19 m=3
